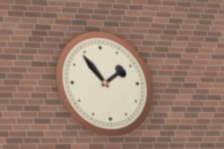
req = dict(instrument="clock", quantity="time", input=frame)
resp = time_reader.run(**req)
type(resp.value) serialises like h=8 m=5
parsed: h=1 m=54
